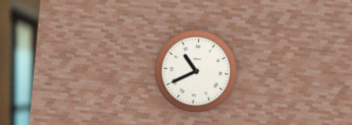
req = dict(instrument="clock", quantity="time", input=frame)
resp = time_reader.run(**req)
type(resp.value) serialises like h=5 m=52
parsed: h=10 m=40
